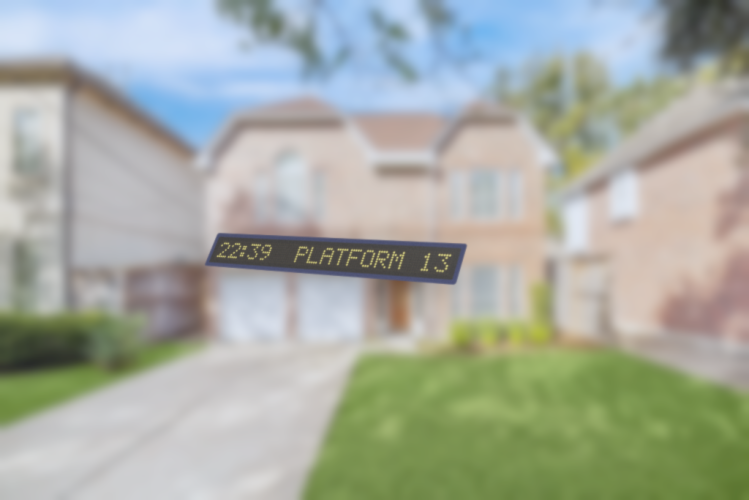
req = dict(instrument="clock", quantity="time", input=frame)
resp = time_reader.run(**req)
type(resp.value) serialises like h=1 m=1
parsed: h=22 m=39
